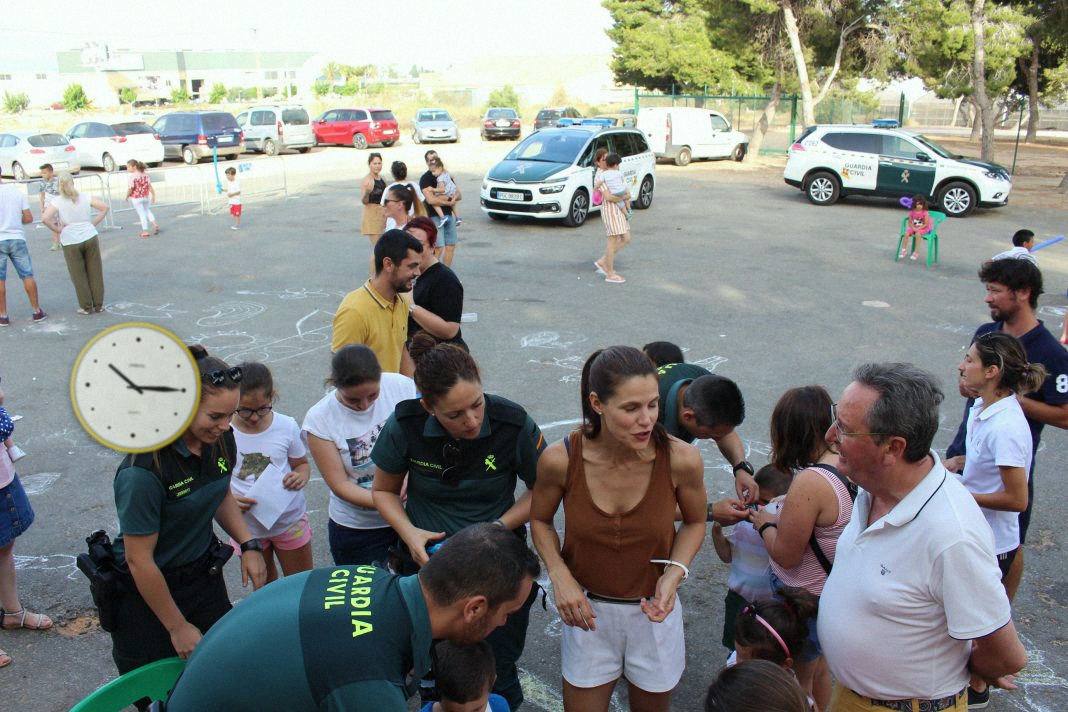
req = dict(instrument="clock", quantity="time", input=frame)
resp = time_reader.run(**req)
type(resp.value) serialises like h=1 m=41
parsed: h=10 m=15
